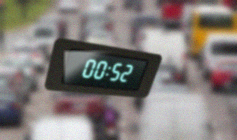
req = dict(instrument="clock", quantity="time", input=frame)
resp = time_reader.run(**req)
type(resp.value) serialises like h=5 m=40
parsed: h=0 m=52
